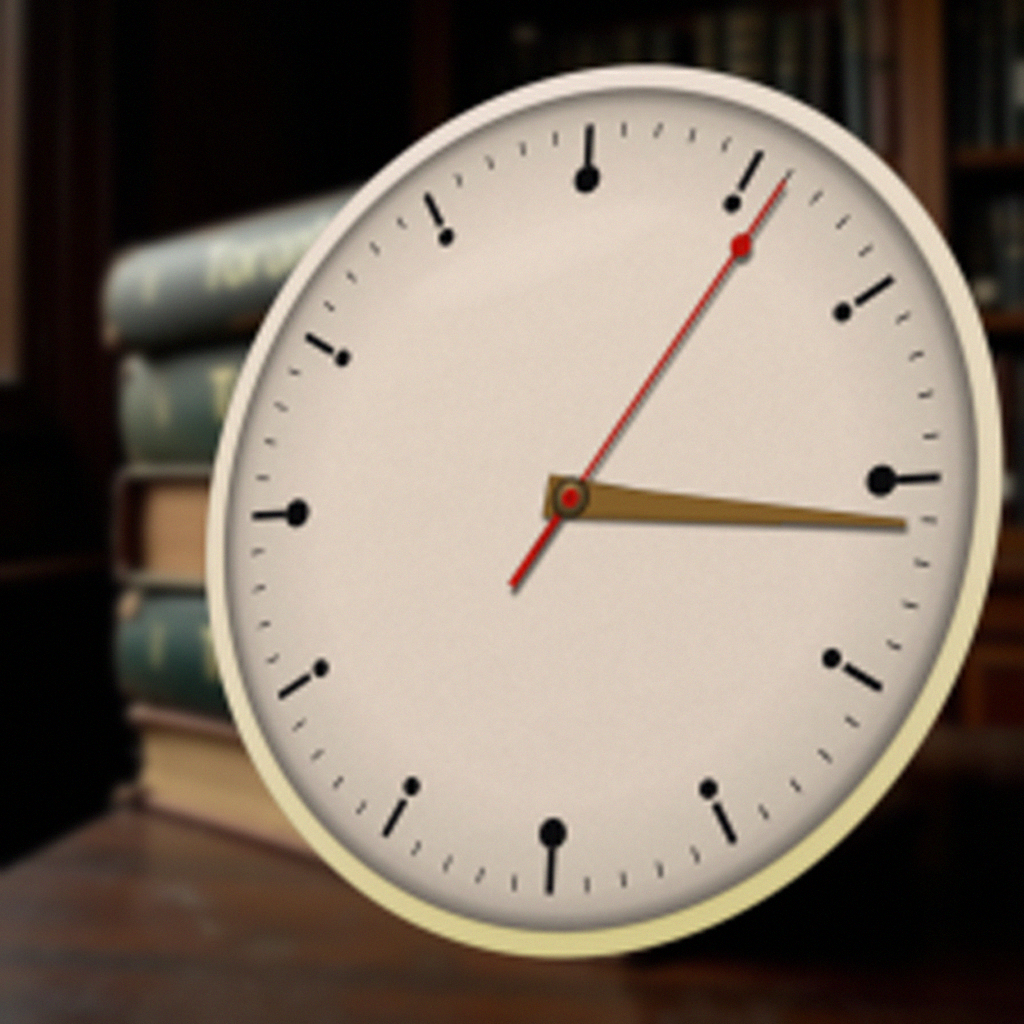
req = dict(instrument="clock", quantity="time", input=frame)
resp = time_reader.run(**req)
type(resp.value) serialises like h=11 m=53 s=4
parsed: h=3 m=16 s=6
